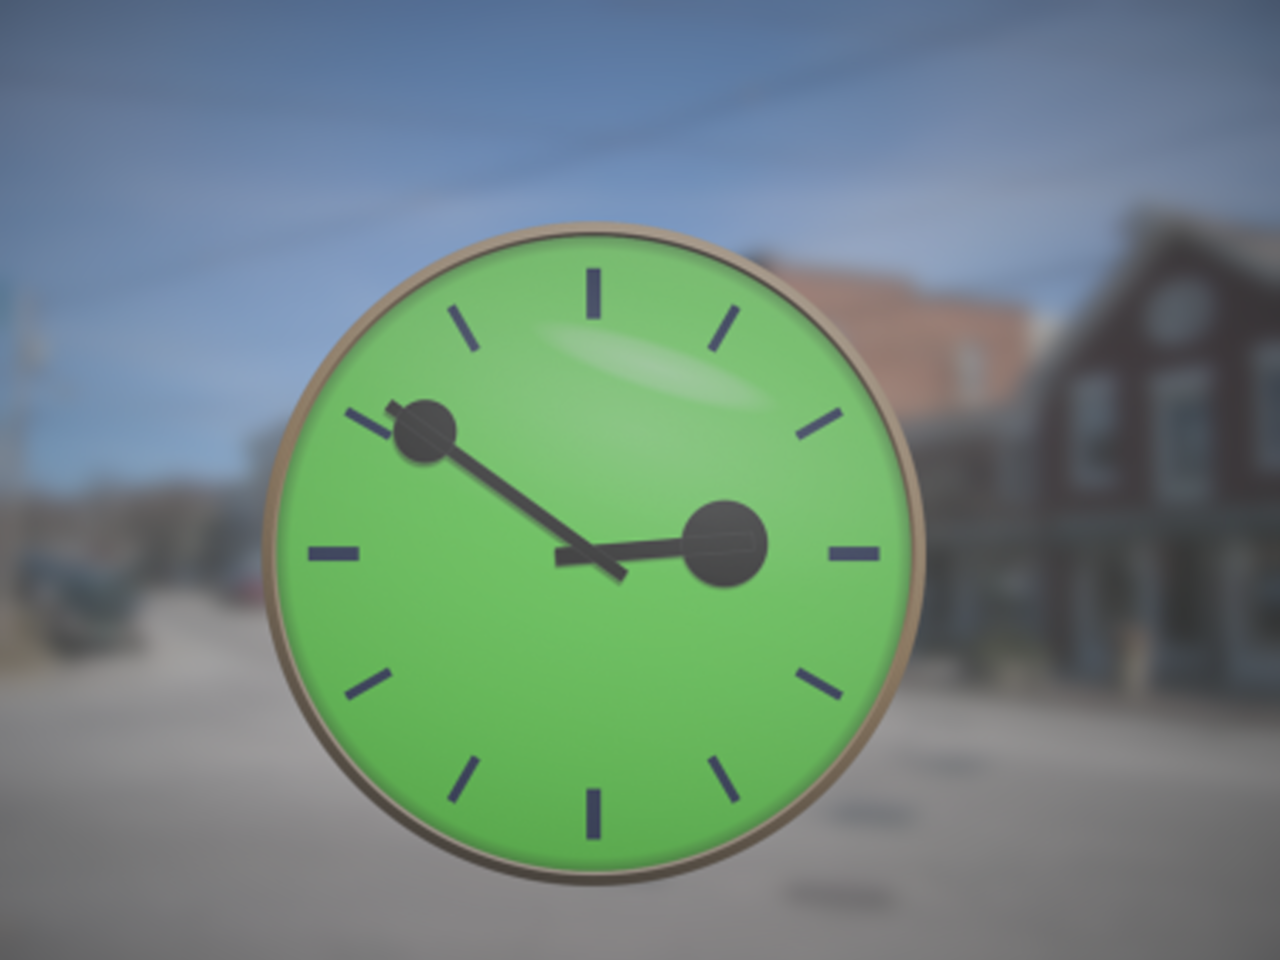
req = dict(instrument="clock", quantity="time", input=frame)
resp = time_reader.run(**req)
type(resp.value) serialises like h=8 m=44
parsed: h=2 m=51
